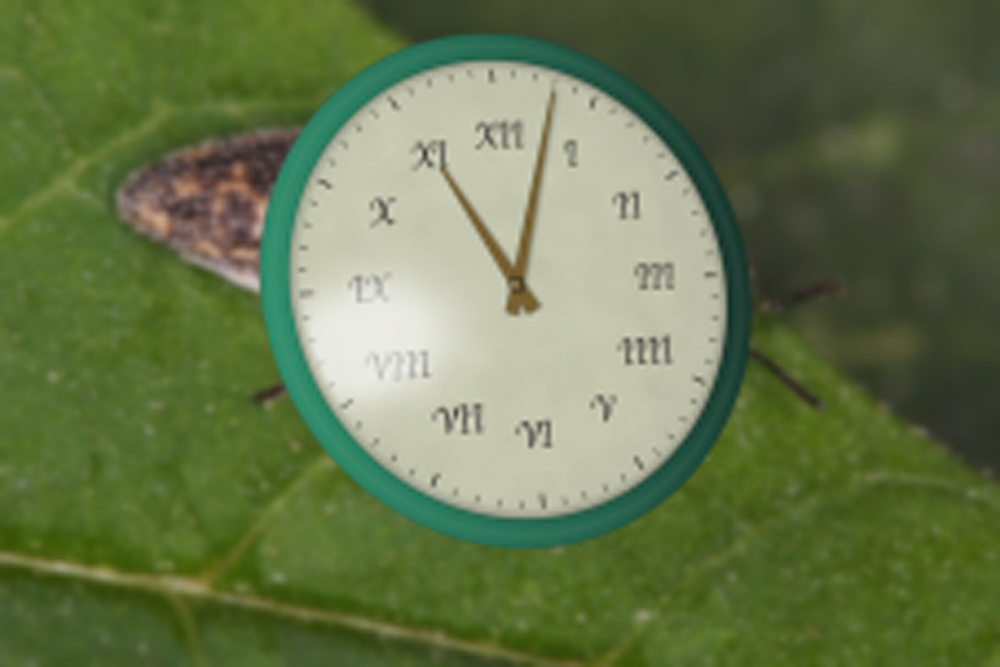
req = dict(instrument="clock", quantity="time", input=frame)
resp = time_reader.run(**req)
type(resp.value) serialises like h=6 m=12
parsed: h=11 m=3
